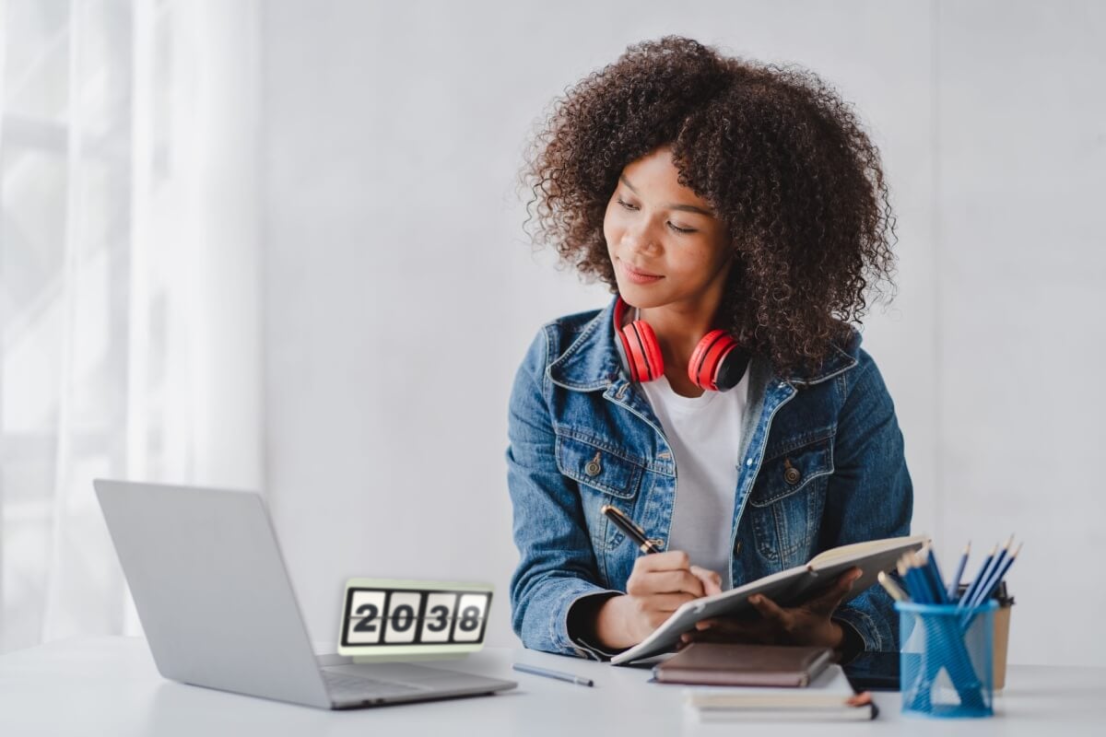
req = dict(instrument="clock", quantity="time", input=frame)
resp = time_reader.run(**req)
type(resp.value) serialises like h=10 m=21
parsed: h=20 m=38
